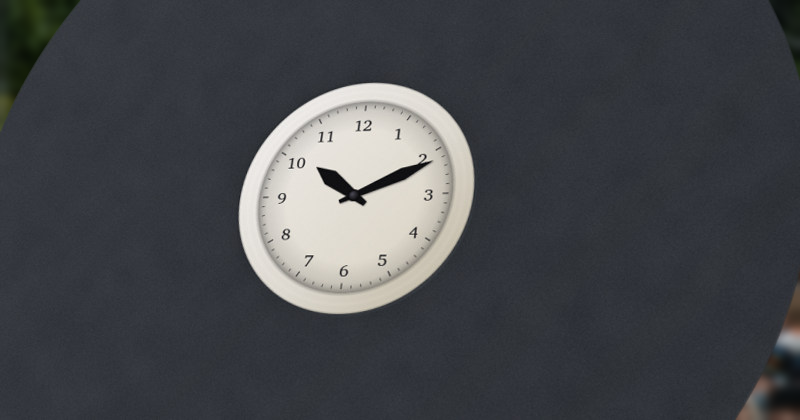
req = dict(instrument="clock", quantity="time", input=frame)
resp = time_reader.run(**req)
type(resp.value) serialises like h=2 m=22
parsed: h=10 m=11
